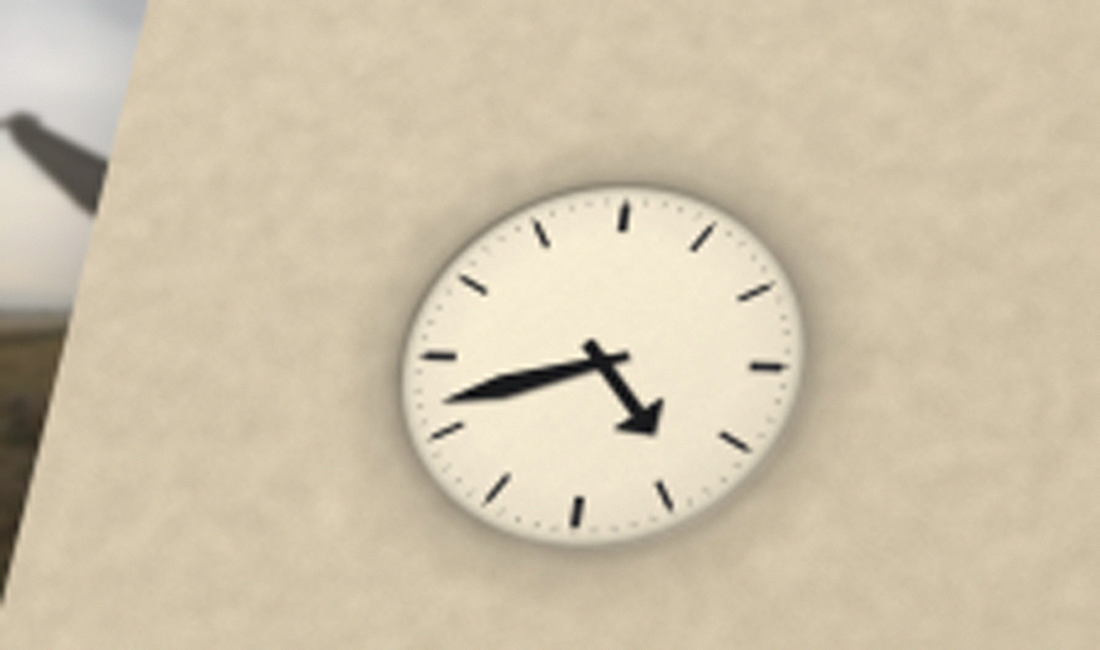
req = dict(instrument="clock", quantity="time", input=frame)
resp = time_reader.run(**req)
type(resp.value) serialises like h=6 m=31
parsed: h=4 m=42
